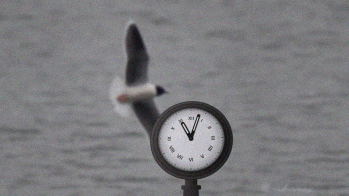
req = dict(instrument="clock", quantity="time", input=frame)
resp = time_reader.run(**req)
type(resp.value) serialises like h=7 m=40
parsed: h=11 m=3
